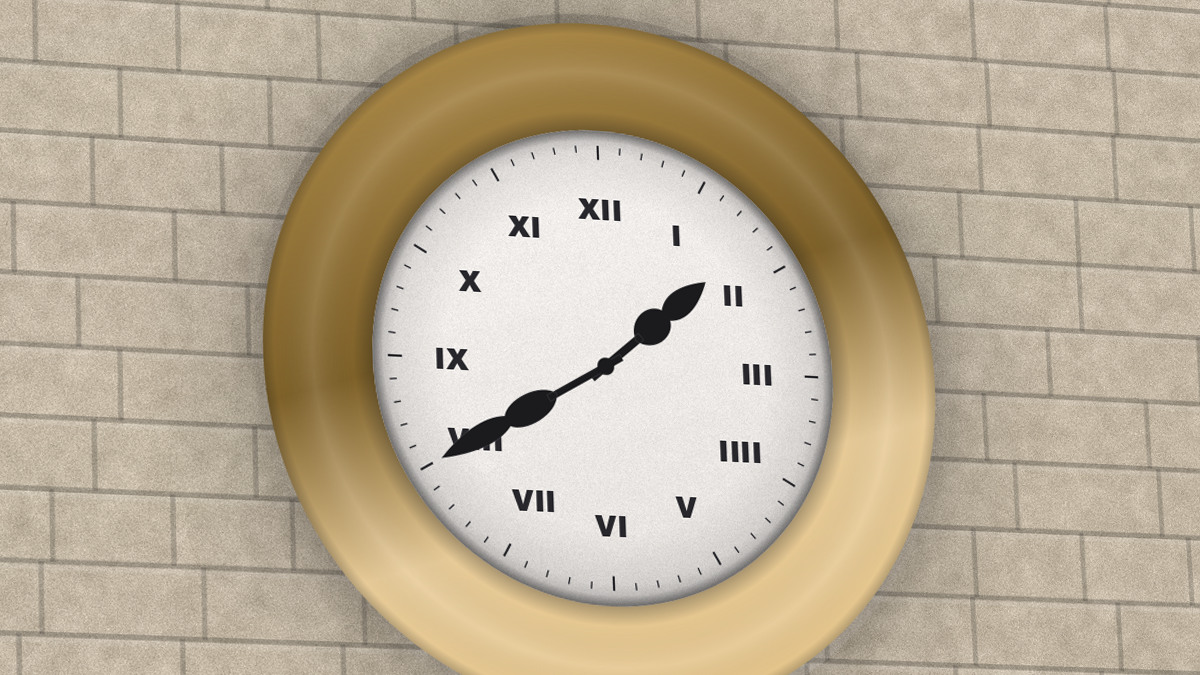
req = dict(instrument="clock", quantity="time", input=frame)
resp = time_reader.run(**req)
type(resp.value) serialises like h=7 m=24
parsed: h=1 m=40
